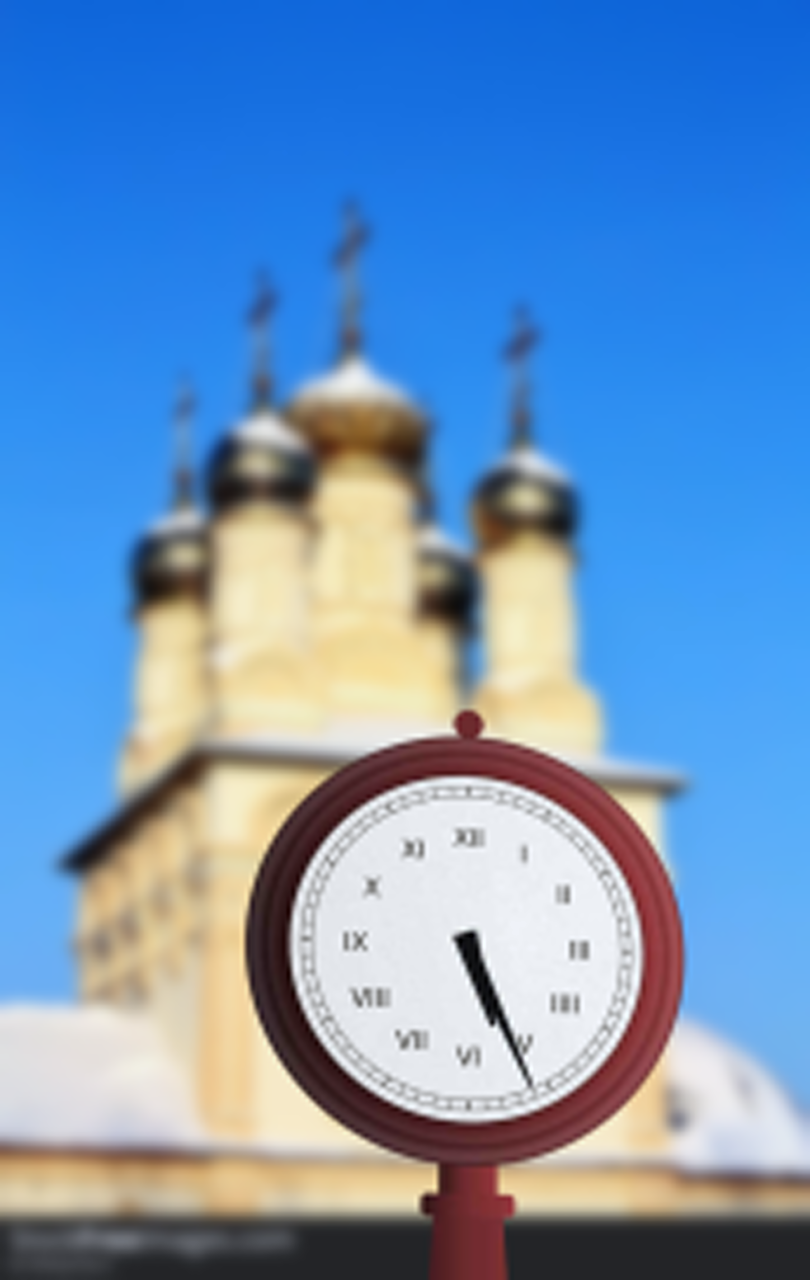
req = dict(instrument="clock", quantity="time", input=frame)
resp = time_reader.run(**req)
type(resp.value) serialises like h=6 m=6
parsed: h=5 m=26
